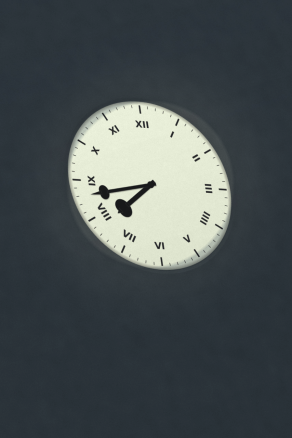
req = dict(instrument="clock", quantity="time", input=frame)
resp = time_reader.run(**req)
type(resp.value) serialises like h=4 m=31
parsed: h=7 m=43
